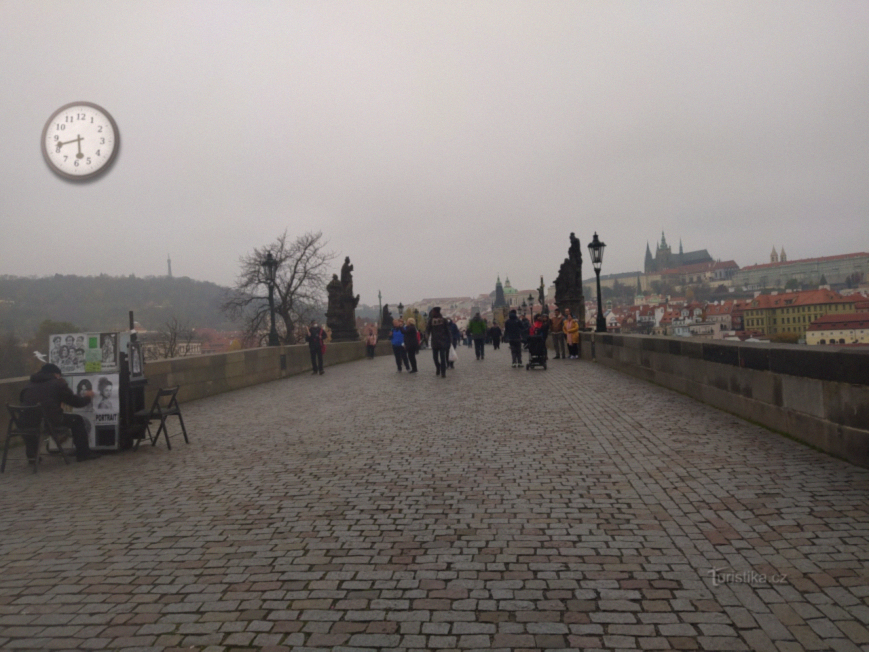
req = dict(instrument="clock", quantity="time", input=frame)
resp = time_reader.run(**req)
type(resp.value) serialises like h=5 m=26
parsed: h=5 m=42
